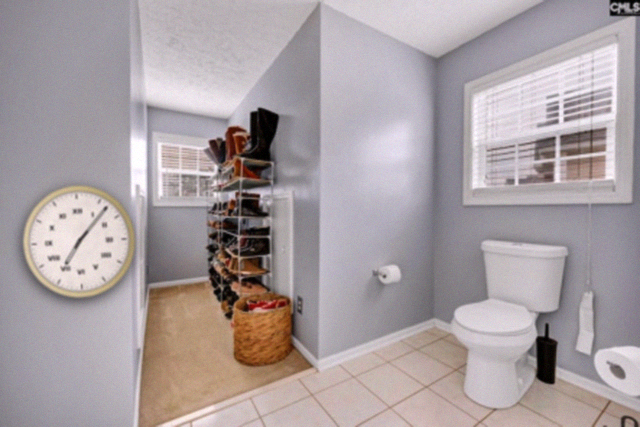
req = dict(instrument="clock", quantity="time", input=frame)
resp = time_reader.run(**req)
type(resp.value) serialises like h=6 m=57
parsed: h=7 m=7
